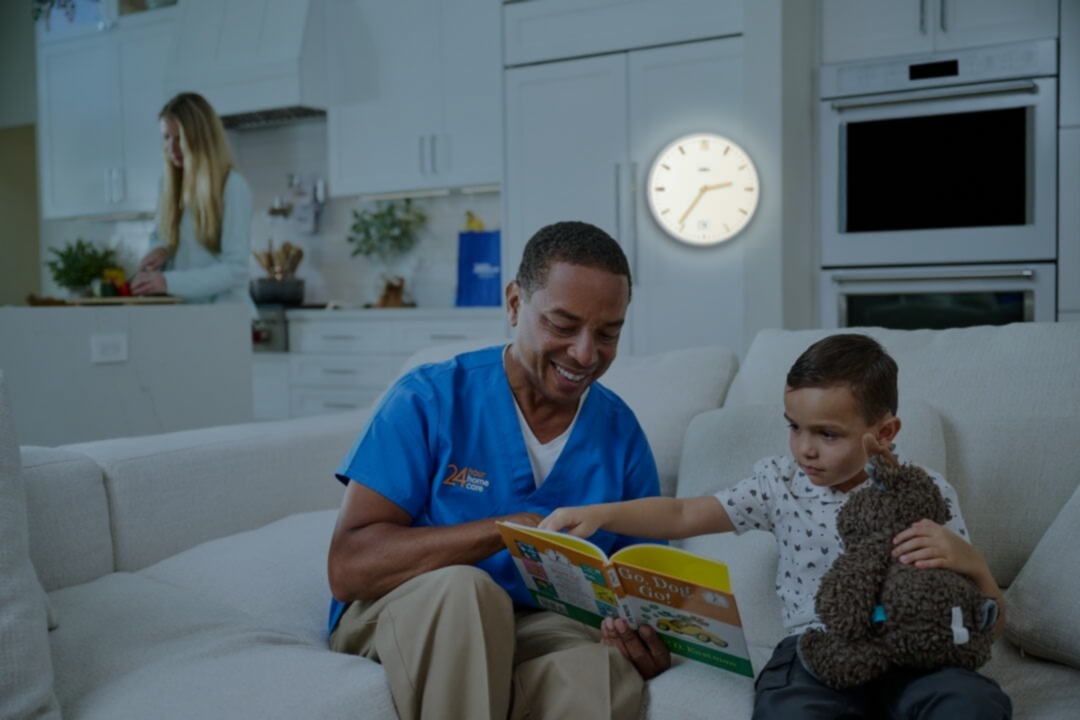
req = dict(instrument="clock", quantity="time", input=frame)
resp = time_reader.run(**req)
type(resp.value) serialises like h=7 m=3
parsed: h=2 m=36
